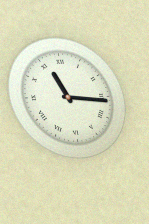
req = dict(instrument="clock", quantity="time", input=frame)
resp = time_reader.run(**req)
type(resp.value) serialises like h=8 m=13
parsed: h=11 m=16
